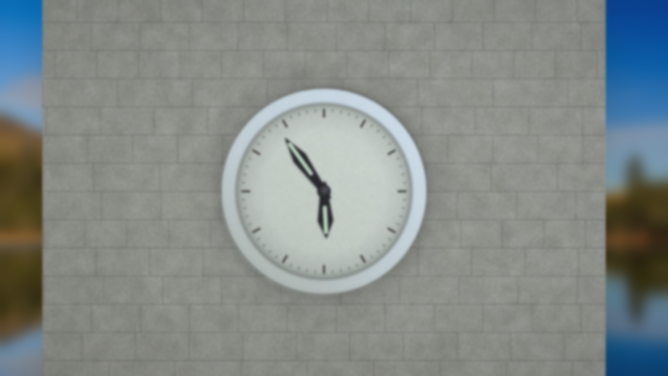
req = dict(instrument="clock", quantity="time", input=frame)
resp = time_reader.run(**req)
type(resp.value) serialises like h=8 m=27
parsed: h=5 m=54
